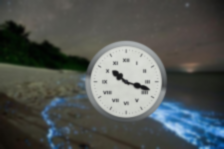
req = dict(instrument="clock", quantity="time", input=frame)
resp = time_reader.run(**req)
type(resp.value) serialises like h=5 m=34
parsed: h=10 m=18
